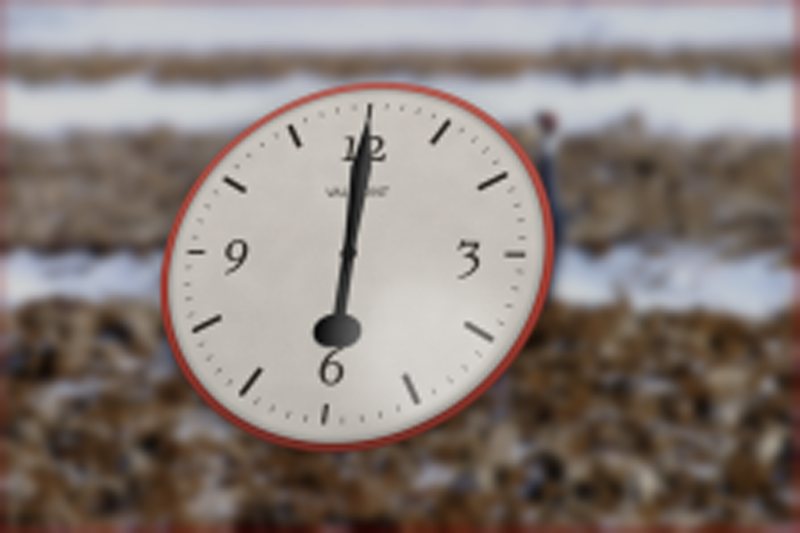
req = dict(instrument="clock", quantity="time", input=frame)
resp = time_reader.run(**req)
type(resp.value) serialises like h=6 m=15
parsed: h=6 m=0
